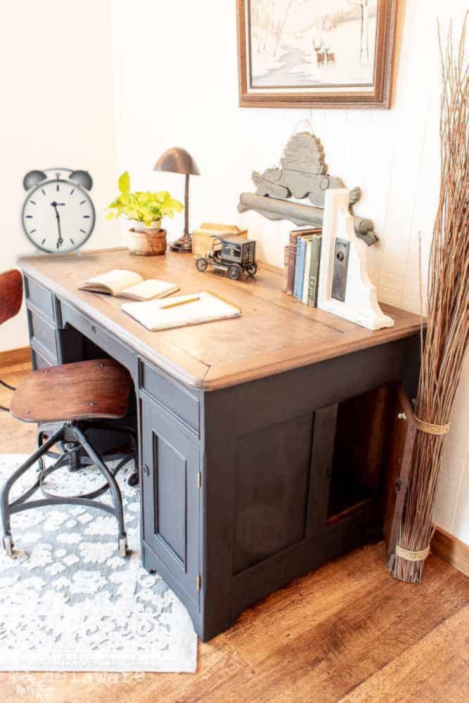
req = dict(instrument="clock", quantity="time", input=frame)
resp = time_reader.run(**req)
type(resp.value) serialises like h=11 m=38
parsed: h=11 m=29
